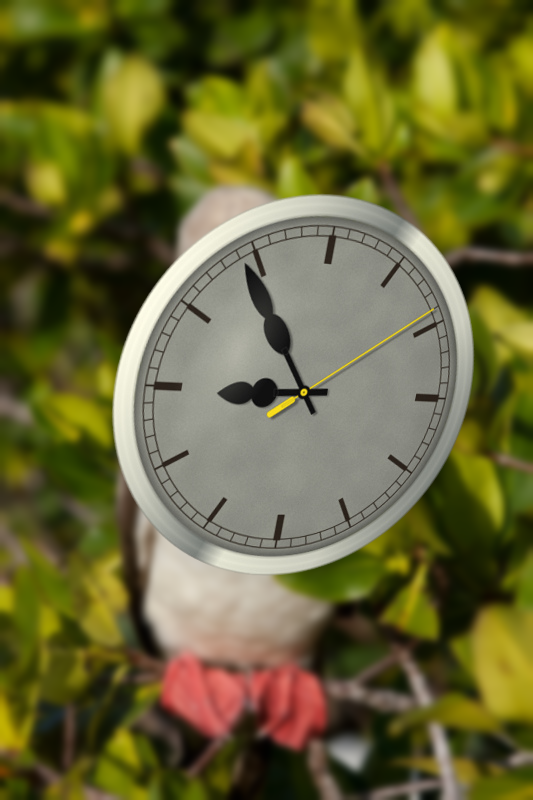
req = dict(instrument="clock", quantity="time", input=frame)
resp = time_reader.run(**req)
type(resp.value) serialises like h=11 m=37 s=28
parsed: h=8 m=54 s=9
